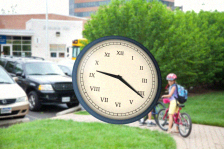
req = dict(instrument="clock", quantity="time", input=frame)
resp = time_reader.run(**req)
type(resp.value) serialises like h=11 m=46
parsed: h=9 m=21
